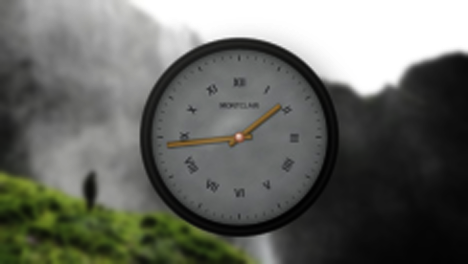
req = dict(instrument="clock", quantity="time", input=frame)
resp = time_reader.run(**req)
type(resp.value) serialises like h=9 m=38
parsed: h=1 m=44
